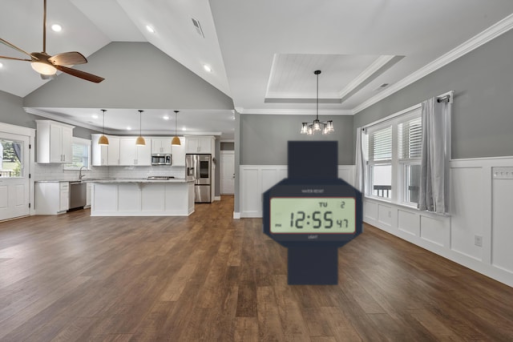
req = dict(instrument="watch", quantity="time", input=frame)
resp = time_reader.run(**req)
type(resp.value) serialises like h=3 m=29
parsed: h=12 m=55
